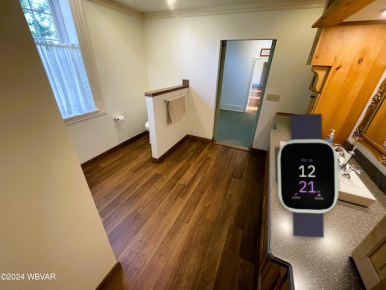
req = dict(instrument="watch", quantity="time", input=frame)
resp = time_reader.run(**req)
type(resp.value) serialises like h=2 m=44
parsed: h=12 m=21
